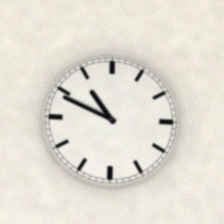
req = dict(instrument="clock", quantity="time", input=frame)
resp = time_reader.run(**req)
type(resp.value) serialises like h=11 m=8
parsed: h=10 m=49
